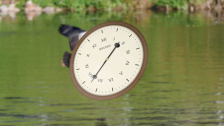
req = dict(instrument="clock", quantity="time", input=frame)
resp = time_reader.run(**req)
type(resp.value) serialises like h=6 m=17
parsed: h=1 m=38
